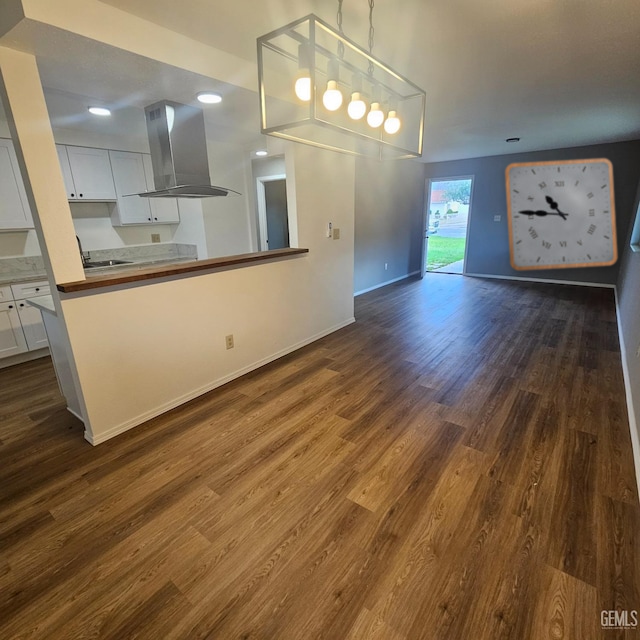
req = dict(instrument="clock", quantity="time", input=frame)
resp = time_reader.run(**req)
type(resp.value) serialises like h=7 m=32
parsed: h=10 m=46
